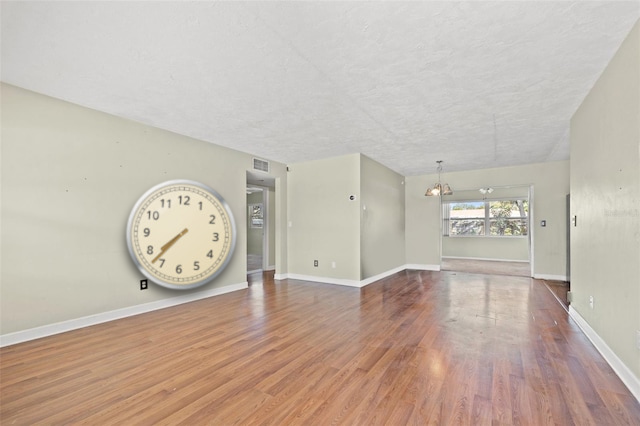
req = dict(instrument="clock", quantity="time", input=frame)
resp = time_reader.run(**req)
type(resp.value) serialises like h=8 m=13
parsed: h=7 m=37
